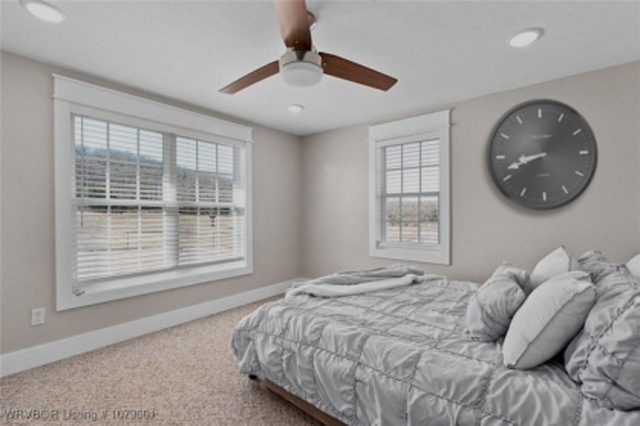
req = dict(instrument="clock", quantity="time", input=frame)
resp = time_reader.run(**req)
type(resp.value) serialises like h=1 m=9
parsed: h=8 m=42
